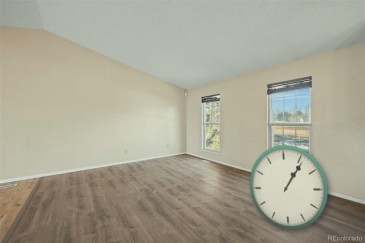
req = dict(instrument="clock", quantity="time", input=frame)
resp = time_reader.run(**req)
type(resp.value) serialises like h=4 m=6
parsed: h=1 m=6
